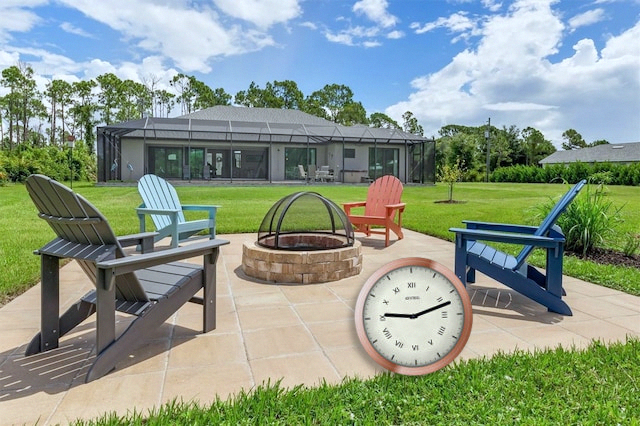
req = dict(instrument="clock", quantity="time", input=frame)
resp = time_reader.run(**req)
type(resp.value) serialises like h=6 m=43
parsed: h=9 m=12
